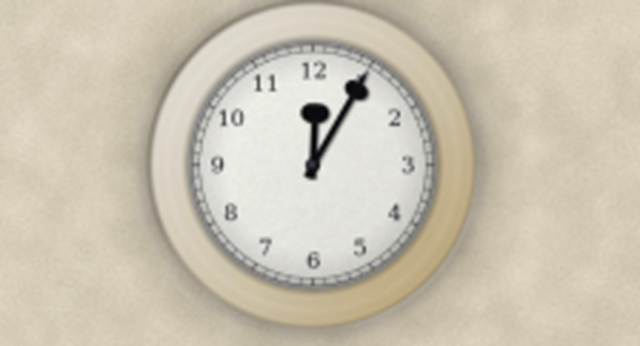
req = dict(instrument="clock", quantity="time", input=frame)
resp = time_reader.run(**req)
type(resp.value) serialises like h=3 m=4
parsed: h=12 m=5
